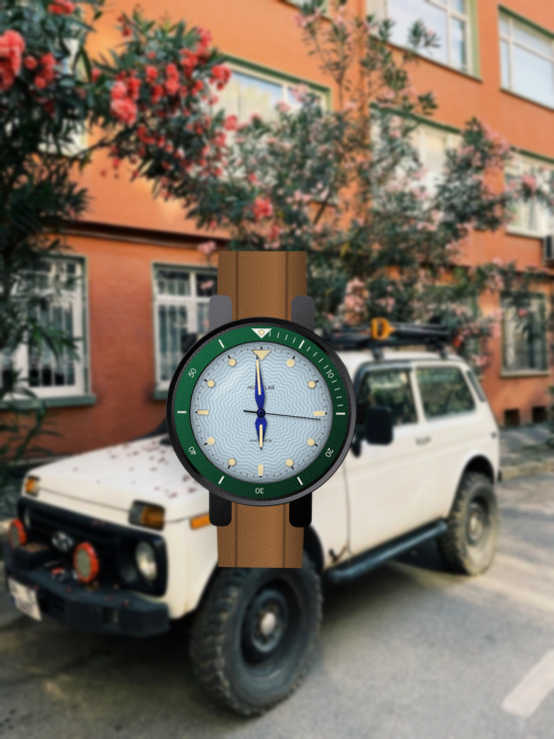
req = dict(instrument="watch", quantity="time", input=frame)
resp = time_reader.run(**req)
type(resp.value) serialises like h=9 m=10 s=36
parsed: h=5 m=59 s=16
